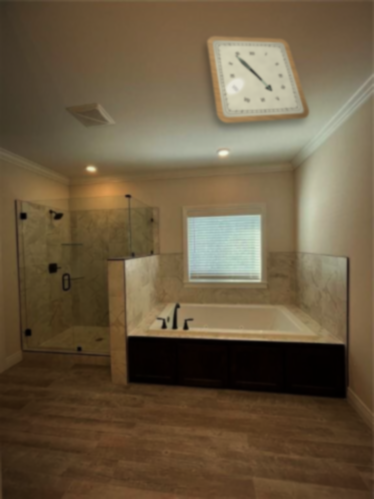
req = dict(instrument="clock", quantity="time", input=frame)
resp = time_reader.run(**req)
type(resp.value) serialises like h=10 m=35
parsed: h=4 m=54
